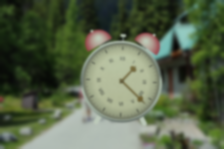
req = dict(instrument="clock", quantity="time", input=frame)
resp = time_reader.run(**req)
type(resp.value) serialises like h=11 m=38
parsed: h=1 m=22
